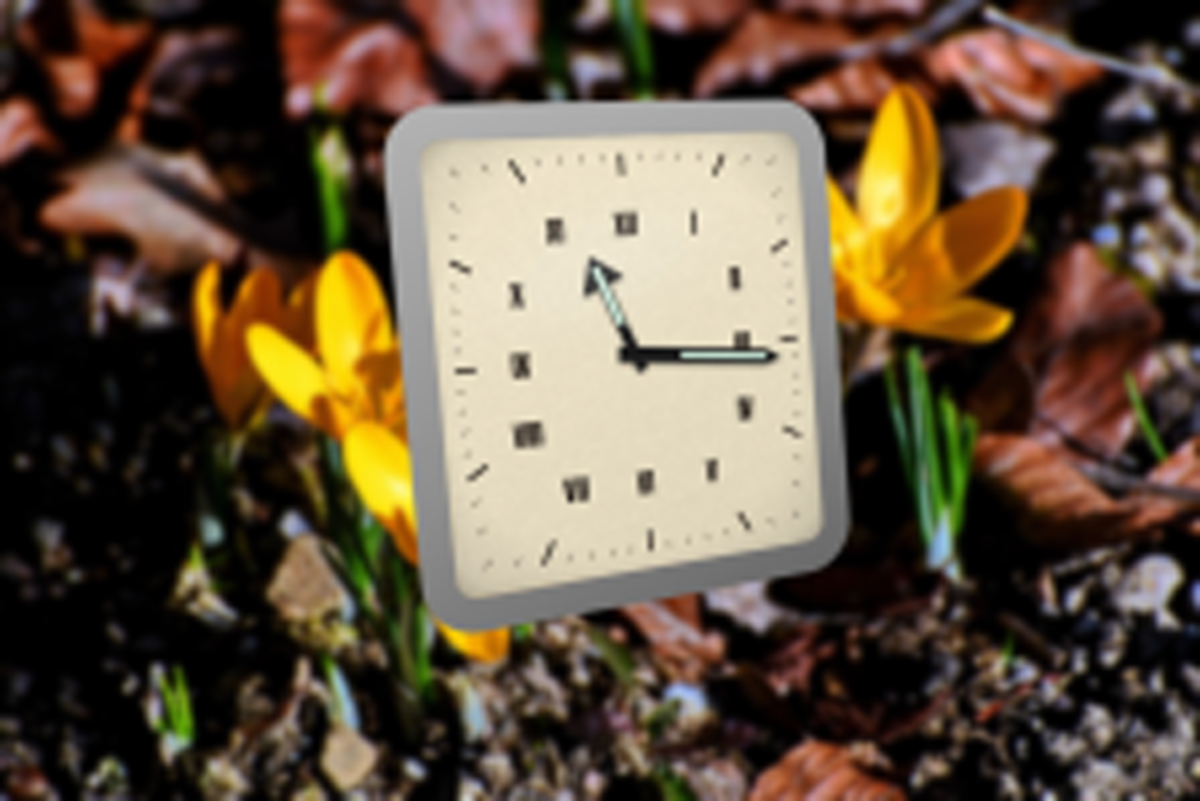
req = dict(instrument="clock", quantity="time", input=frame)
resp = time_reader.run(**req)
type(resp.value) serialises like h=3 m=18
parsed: h=11 m=16
